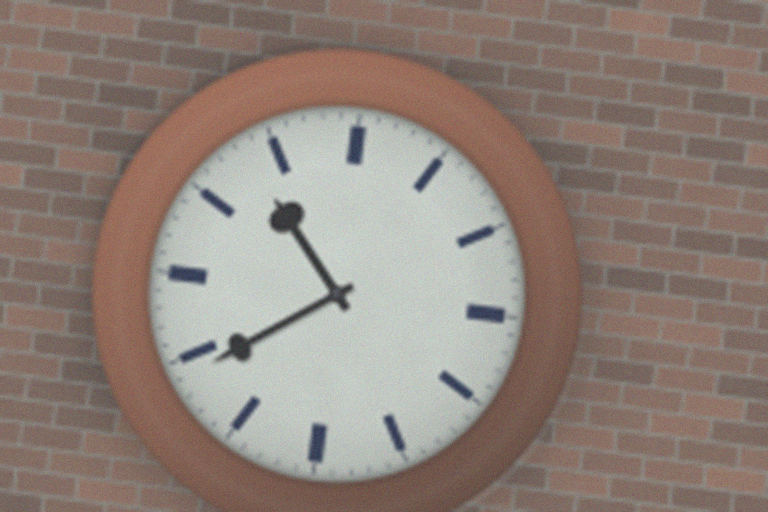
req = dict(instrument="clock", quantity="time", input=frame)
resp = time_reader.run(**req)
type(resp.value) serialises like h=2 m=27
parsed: h=10 m=39
